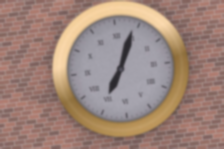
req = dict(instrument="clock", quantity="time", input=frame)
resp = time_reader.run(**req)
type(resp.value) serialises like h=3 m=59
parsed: h=7 m=4
